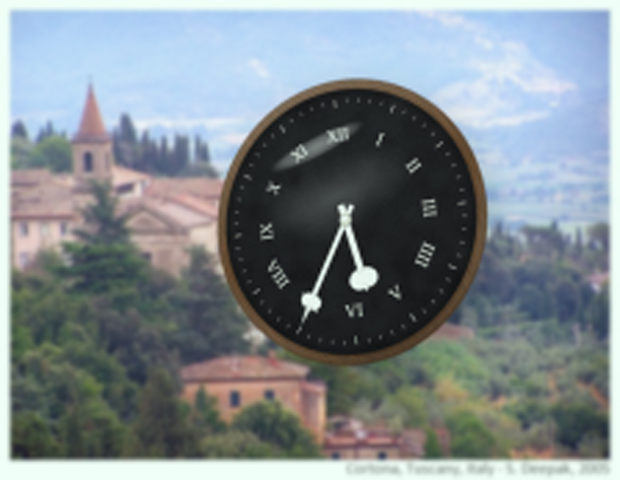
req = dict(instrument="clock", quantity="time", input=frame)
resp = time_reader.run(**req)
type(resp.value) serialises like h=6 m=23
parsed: h=5 m=35
